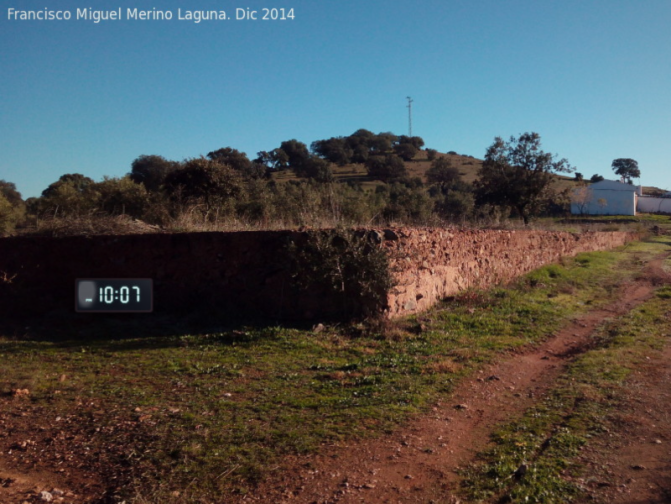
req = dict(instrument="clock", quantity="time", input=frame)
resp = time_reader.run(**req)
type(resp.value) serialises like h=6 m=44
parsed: h=10 m=7
